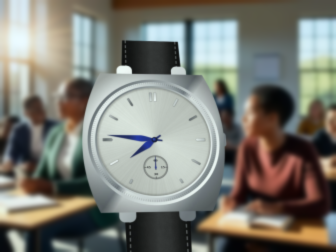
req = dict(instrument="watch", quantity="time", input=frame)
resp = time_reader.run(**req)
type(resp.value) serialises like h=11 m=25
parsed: h=7 m=46
